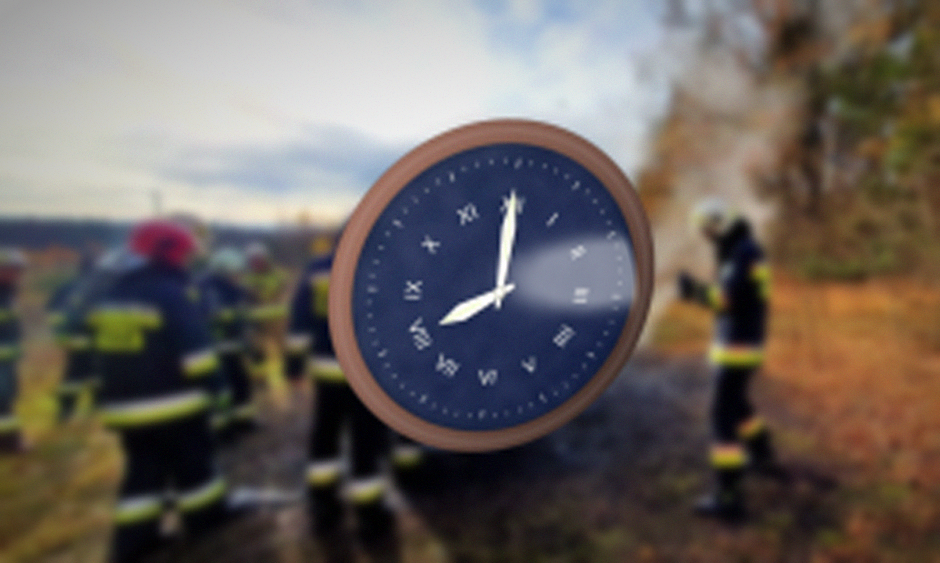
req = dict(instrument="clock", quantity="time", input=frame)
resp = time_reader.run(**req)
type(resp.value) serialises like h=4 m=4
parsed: h=8 m=0
